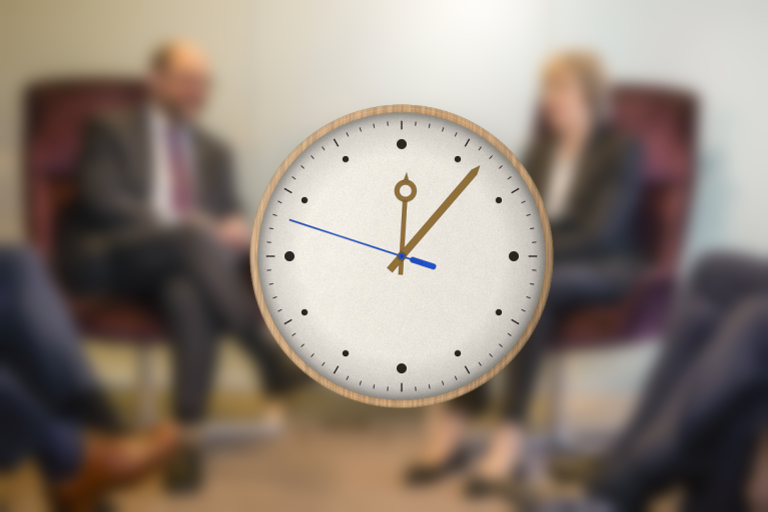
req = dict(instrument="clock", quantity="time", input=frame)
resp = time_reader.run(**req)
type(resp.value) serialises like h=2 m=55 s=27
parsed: h=12 m=6 s=48
